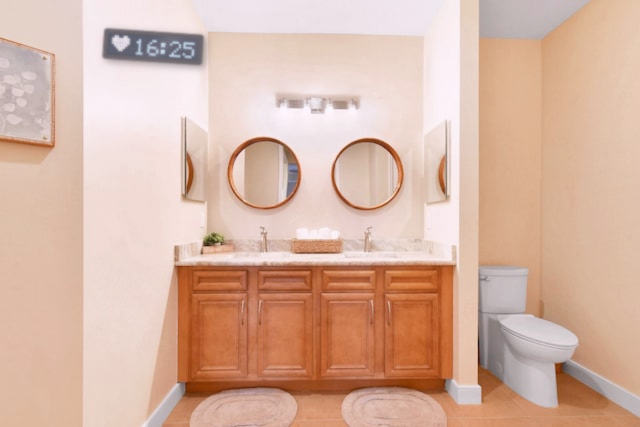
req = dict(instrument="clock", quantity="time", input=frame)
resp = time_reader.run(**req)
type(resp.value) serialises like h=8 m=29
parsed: h=16 m=25
